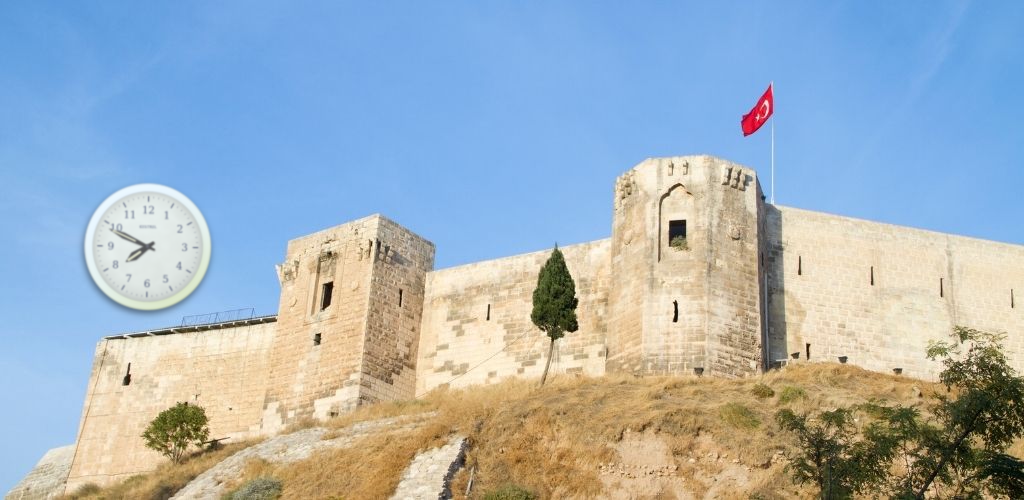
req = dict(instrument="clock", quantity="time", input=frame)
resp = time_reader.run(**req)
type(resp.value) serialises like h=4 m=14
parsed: h=7 m=49
